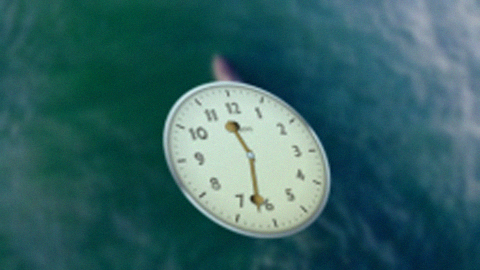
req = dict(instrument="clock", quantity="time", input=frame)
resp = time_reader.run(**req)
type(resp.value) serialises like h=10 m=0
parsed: h=11 m=32
